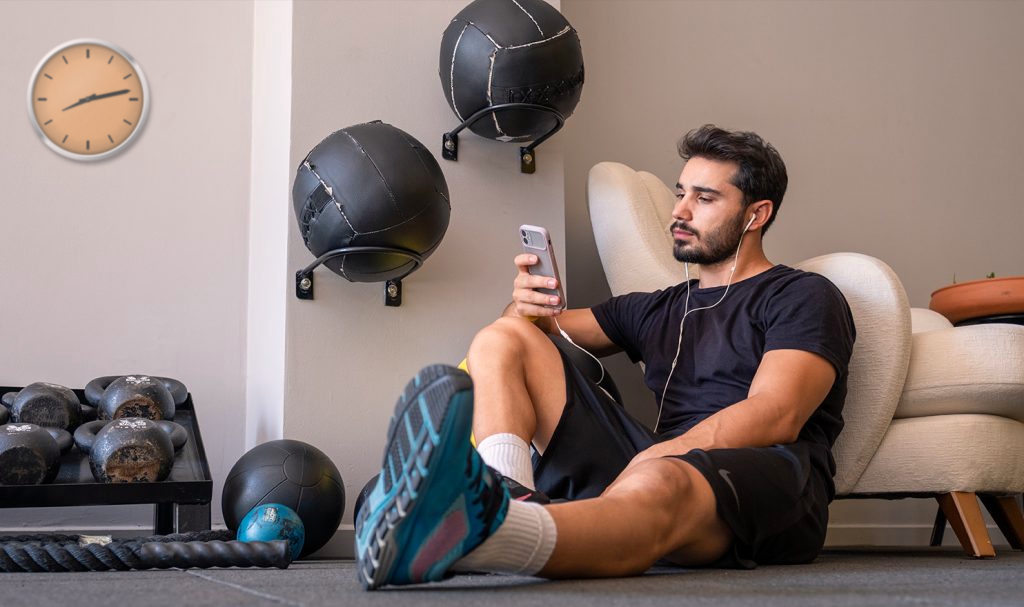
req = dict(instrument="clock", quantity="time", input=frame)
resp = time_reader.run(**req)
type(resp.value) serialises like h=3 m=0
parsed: h=8 m=13
